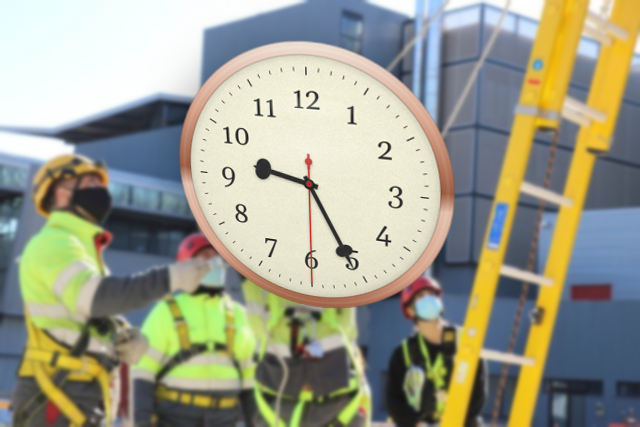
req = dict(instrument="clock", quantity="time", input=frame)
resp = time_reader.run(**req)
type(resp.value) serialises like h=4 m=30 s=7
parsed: h=9 m=25 s=30
